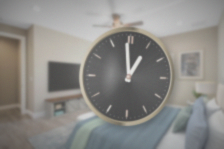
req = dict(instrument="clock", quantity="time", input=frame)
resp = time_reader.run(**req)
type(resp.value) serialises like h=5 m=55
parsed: h=12 m=59
